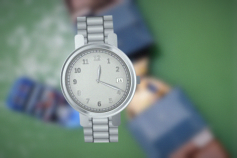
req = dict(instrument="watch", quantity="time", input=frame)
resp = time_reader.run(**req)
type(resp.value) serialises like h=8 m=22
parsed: h=12 m=19
